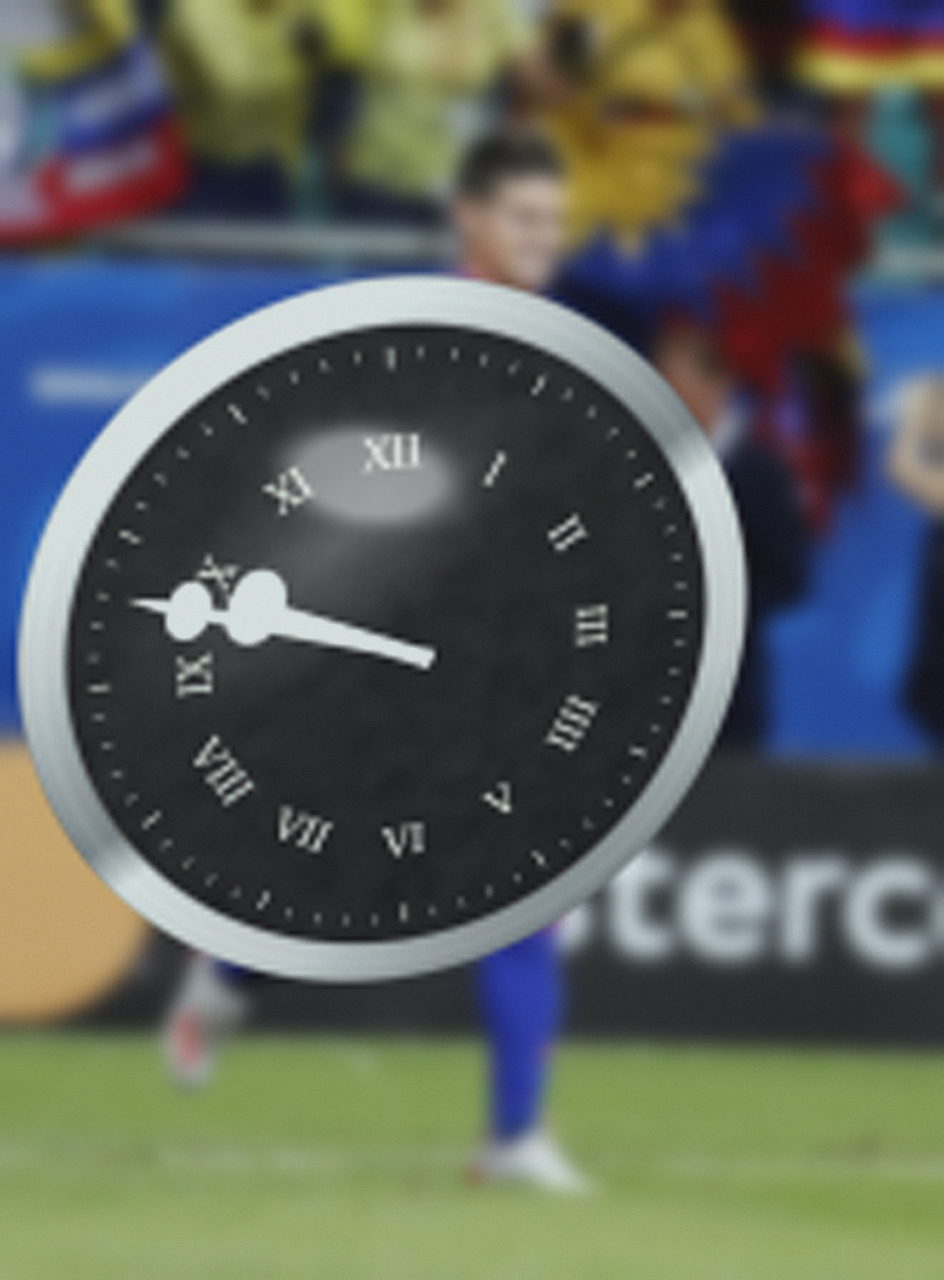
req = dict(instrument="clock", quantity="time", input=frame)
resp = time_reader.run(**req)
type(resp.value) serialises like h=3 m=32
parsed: h=9 m=48
